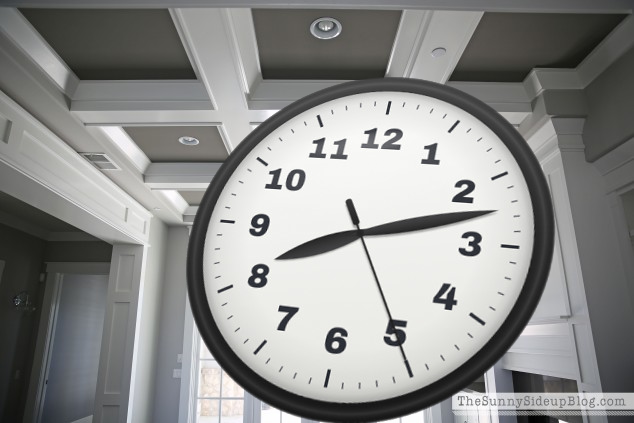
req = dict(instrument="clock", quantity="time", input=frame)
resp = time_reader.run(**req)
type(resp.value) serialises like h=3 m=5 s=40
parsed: h=8 m=12 s=25
